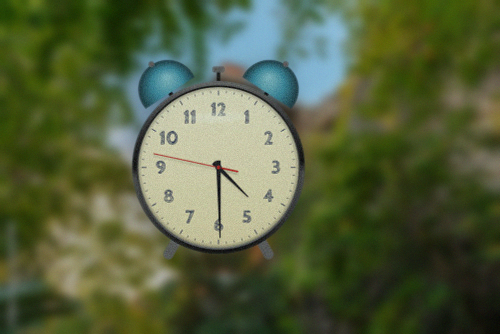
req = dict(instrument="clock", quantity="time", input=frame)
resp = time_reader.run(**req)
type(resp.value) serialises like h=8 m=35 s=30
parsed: h=4 m=29 s=47
